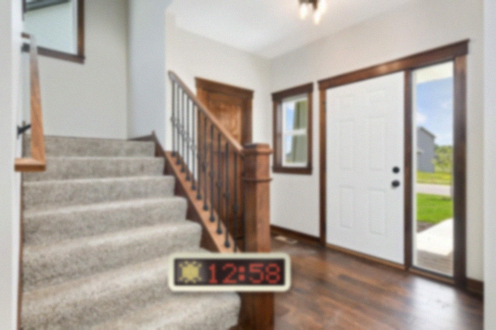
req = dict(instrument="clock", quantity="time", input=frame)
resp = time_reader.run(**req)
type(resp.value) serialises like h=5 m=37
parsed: h=12 m=58
